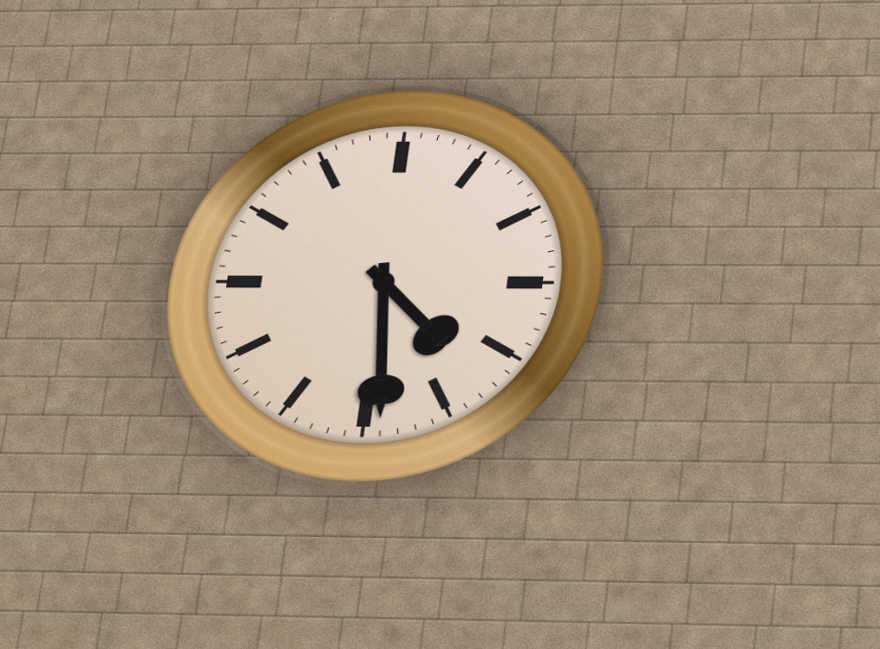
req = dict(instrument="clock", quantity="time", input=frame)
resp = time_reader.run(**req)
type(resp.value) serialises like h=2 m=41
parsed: h=4 m=29
